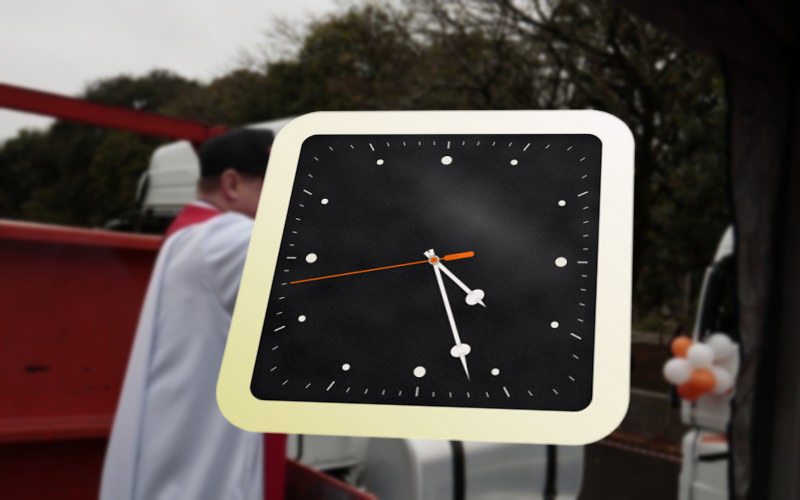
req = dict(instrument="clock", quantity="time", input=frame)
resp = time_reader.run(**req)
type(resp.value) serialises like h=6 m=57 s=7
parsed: h=4 m=26 s=43
